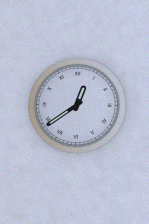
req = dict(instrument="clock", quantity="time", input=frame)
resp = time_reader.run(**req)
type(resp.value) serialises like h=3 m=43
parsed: h=12 m=39
